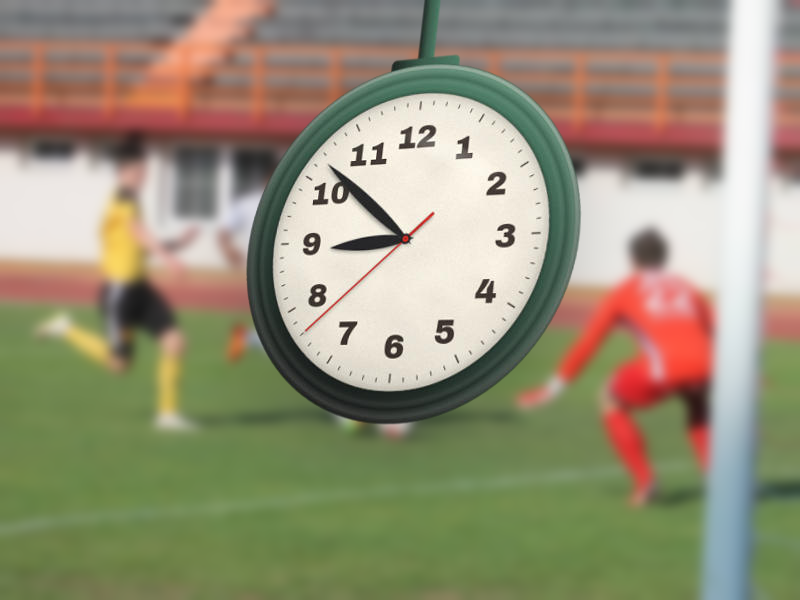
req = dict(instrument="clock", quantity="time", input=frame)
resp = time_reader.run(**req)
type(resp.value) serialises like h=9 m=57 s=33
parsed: h=8 m=51 s=38
